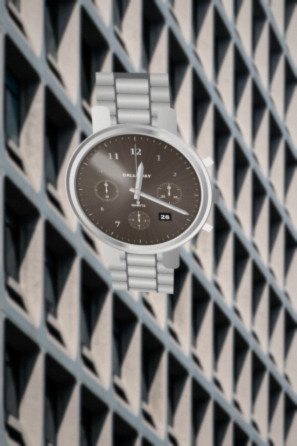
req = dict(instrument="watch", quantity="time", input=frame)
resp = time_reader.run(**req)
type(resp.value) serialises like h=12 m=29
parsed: h=12 m=19
